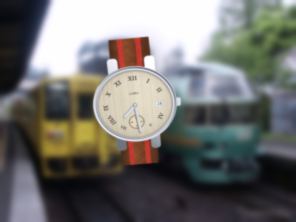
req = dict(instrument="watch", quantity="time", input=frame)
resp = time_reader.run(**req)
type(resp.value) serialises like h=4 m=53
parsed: h=7 m=29
